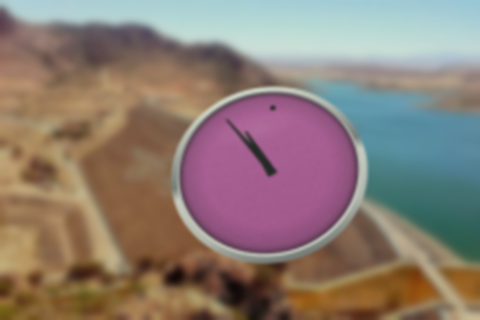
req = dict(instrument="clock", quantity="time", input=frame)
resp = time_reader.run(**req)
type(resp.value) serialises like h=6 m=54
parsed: h=10 m=53
